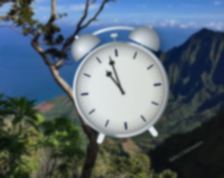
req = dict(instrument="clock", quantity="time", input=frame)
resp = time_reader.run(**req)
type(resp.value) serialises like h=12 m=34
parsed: h=10 m=58
